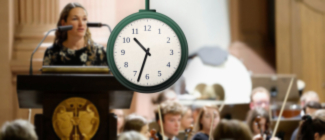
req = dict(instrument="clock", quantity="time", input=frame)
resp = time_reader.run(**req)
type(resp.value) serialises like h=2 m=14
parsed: h=10 m=33
